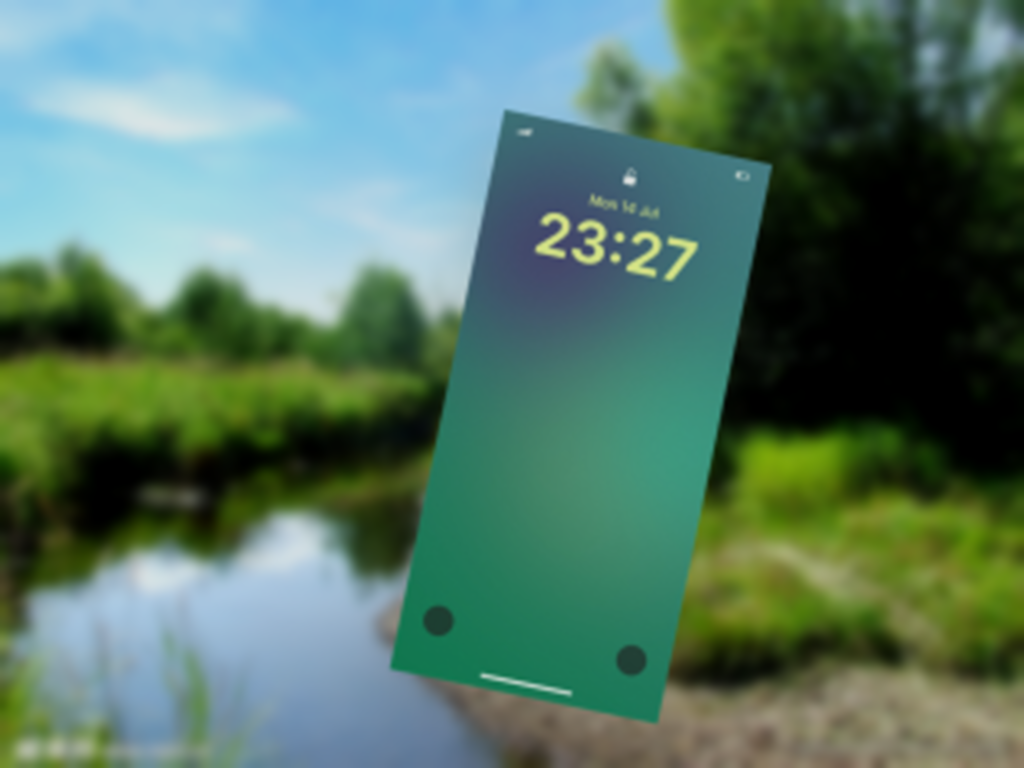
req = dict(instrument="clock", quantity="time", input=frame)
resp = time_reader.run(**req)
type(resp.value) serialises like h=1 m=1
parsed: h=23 m=27
